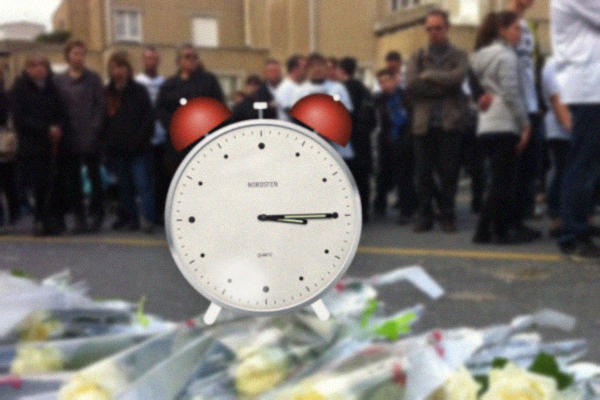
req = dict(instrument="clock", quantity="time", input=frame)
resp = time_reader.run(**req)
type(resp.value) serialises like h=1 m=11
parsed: h=3 m=15
